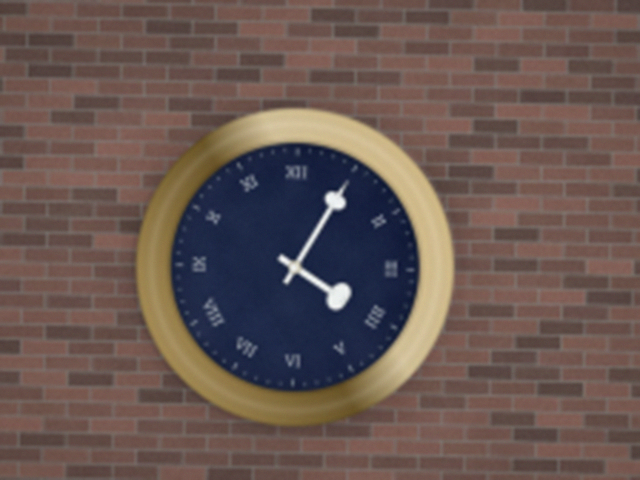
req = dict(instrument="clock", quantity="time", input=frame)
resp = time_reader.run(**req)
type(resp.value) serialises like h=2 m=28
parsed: h=4 m=5
